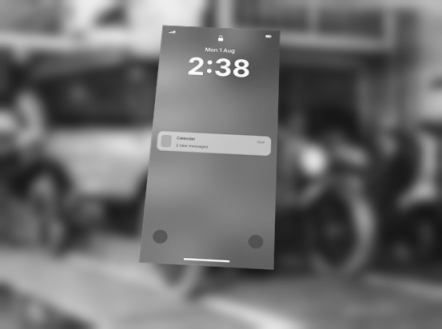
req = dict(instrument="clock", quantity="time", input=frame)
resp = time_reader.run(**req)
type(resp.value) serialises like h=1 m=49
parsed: h=2 m=38
